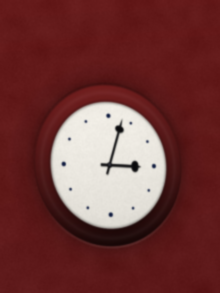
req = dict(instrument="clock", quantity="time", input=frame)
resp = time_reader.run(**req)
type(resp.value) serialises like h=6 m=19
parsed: h=3 m=3
